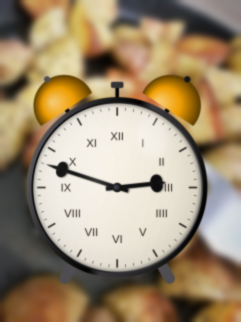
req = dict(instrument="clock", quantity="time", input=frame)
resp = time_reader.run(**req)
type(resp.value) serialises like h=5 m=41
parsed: h=2 m=48
